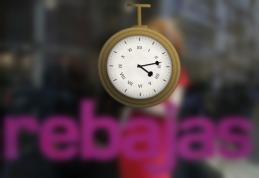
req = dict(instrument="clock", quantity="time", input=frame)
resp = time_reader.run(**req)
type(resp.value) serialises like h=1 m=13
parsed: h=4 m=13
